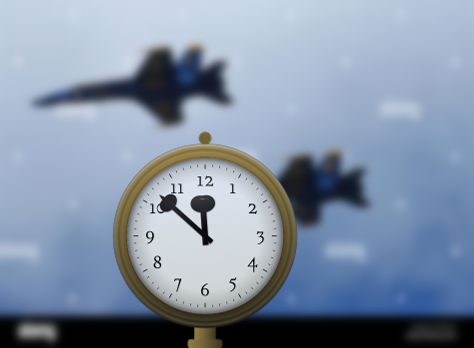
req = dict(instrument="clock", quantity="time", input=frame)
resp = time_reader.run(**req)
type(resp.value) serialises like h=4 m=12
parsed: h=11 m=52
